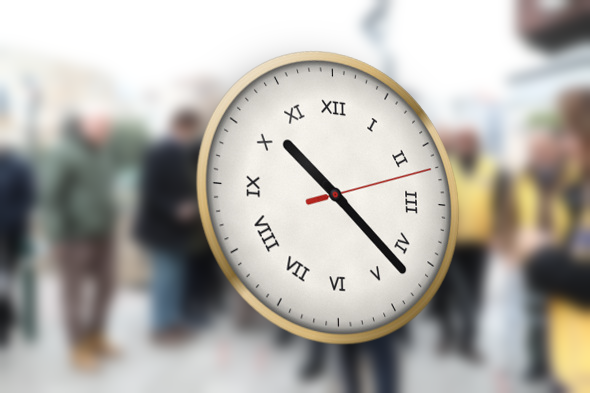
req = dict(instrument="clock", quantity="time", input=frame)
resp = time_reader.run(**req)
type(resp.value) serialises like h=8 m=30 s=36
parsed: h=10 m=22 s=12
